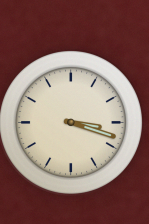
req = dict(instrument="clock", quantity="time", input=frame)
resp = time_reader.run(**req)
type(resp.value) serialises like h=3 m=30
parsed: h=3 m=18
